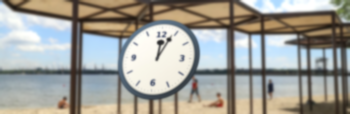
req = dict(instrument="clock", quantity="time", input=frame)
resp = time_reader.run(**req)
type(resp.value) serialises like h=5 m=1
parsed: h=12 m=4
